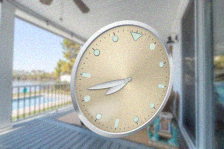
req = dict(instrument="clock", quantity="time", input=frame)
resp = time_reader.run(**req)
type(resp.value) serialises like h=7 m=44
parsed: h=7 m=42
